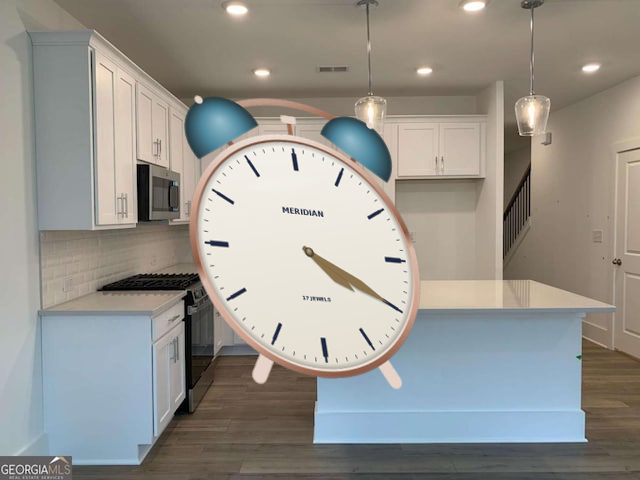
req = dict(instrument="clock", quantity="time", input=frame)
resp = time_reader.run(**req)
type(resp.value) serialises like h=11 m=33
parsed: h=4 m=20
